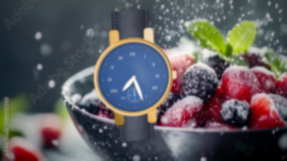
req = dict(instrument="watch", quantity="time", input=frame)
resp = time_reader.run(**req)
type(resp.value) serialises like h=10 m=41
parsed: h=7 m=27
